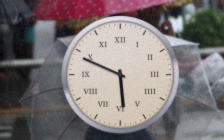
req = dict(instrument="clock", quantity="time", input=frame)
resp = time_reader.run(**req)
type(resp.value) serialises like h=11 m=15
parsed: h=5 m=49
